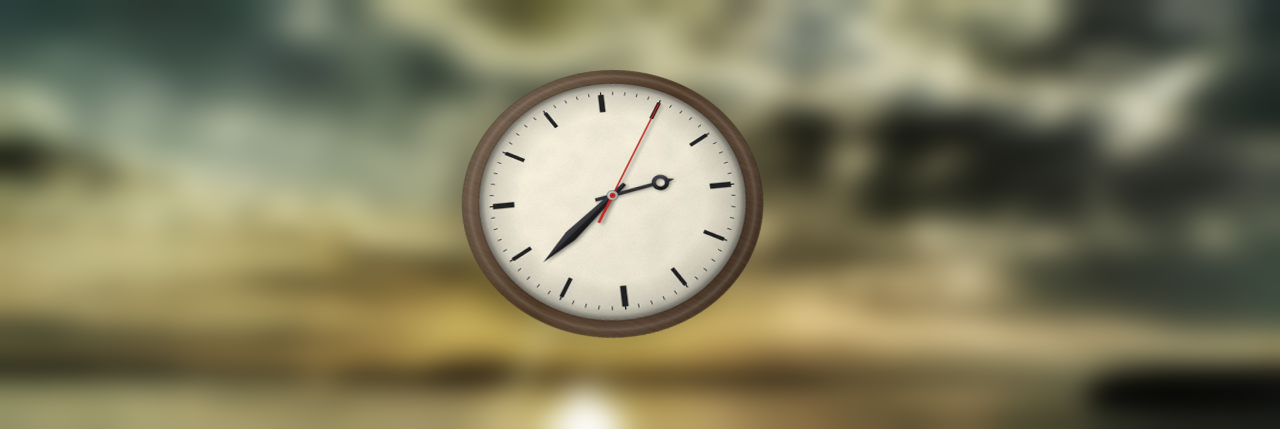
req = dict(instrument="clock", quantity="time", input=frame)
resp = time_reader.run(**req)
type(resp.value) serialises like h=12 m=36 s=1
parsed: h=2 m=38 s=5
